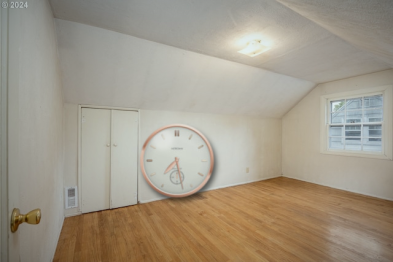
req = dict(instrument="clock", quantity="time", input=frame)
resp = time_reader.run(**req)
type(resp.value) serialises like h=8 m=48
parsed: h=7 m=28
